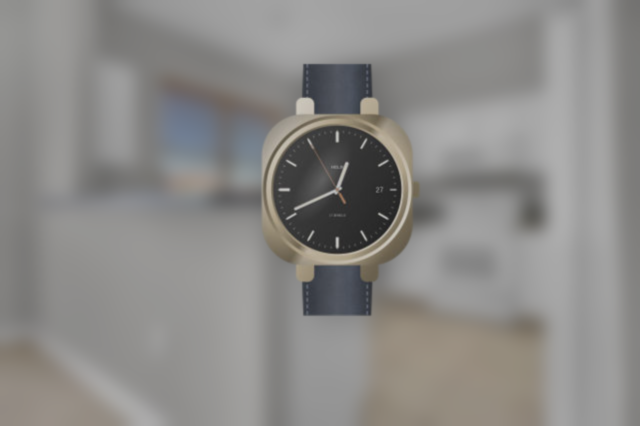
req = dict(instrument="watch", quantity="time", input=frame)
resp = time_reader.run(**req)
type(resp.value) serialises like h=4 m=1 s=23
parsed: h=12 m=40 s=55
